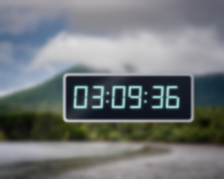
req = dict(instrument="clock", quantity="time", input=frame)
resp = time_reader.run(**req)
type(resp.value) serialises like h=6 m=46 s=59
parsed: h=3 m=9 s=36
